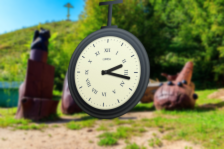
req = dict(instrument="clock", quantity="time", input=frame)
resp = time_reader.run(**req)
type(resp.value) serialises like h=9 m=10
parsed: h=2 m=17
